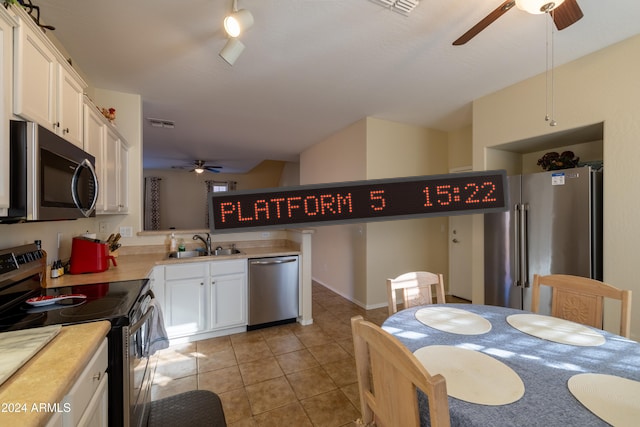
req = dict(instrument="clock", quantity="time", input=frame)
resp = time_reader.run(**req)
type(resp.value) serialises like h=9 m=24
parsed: h=15 m=22
